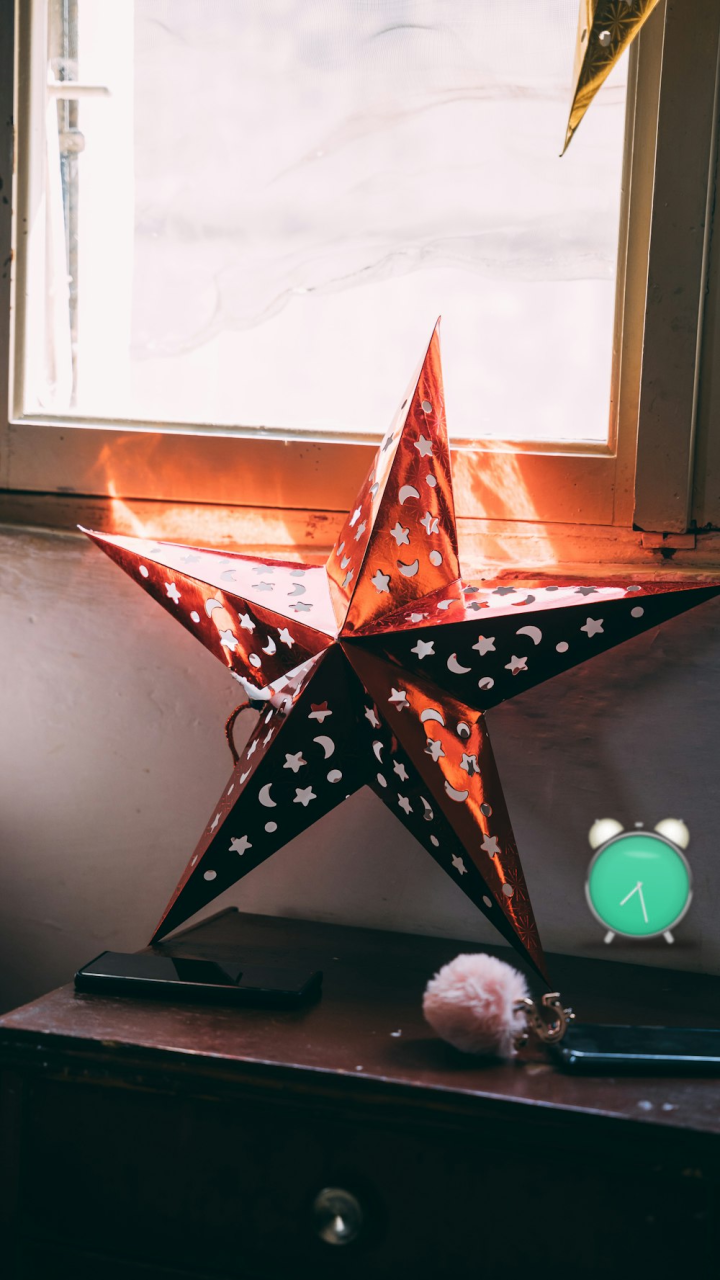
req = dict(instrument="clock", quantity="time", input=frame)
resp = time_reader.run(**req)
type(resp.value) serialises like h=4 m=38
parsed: h=7 m=28
